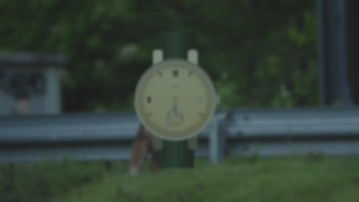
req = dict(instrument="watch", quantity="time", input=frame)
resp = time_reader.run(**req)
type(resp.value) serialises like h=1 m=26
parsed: h=5 m=33
